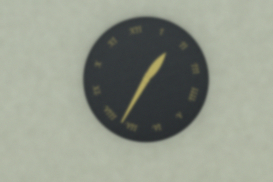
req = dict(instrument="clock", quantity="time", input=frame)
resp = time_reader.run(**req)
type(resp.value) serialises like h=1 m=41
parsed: h=1 m=37
